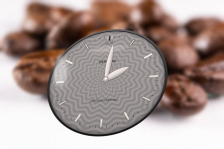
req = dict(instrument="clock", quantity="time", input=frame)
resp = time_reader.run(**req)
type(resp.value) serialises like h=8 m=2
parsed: h=2 m=1
